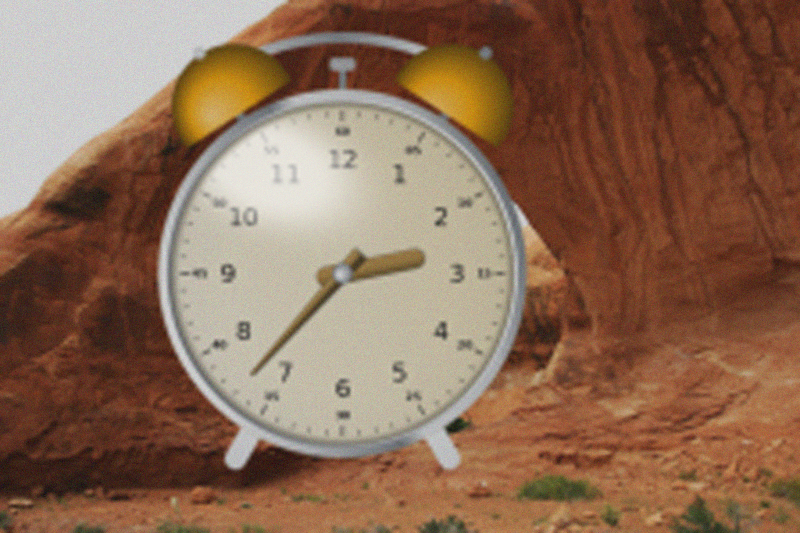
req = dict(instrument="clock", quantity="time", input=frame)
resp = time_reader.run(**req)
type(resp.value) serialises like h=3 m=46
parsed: h=2 m=37
